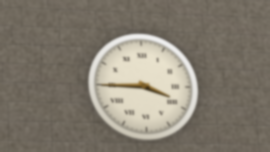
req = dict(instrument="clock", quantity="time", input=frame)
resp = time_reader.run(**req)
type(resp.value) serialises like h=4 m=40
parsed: h=3 m=45
